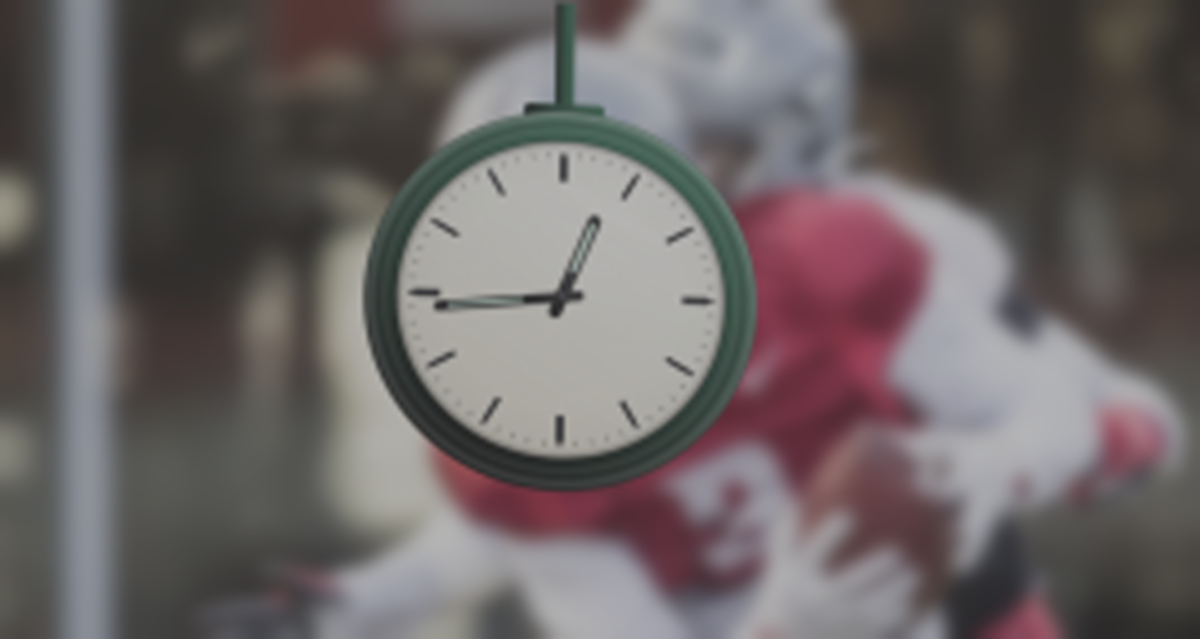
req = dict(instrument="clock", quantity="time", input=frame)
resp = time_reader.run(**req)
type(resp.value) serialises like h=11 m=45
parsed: h=12 m=44
